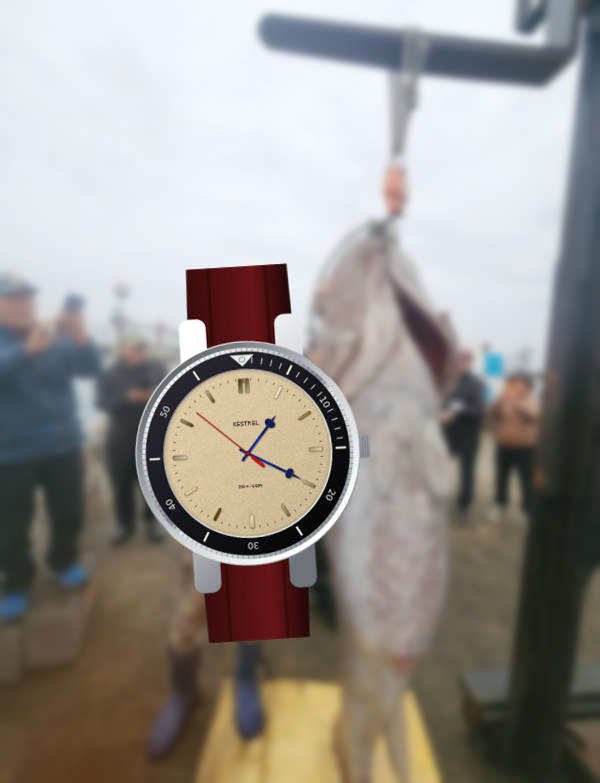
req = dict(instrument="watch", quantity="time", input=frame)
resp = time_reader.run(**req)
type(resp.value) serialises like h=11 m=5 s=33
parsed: h=1 m=19 s=52
